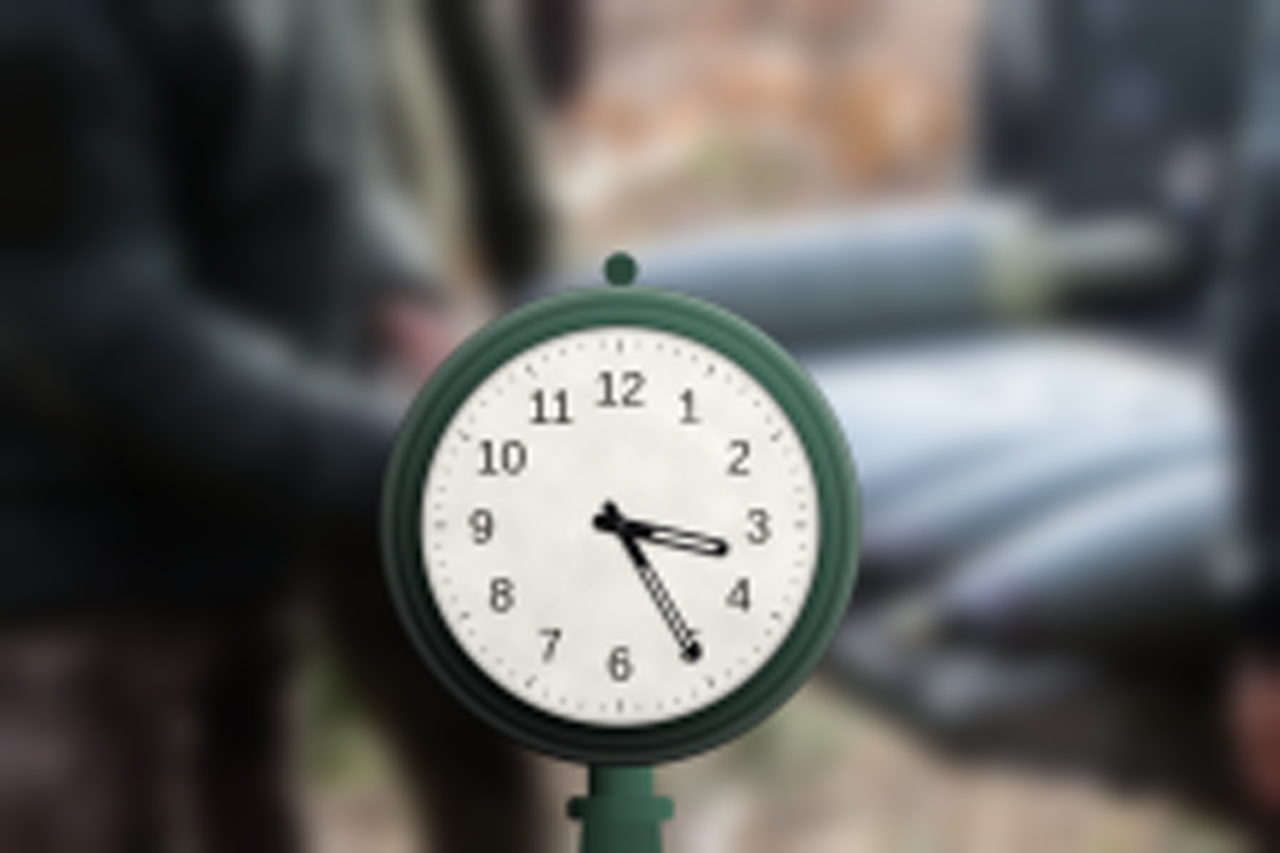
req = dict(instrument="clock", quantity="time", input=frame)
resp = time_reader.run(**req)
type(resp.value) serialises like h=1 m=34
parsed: h=3 m=25
